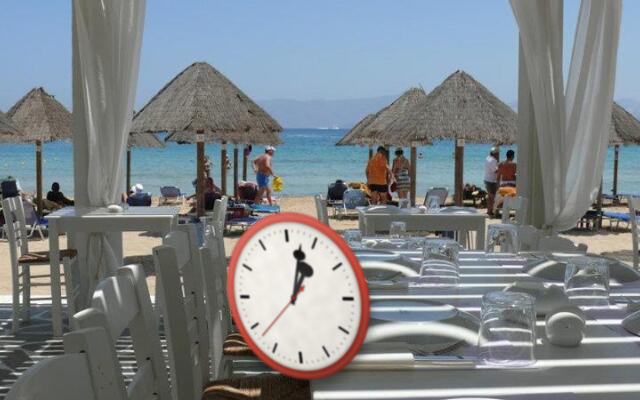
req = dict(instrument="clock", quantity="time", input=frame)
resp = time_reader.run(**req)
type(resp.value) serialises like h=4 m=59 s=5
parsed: h=1 m=2 s=38
